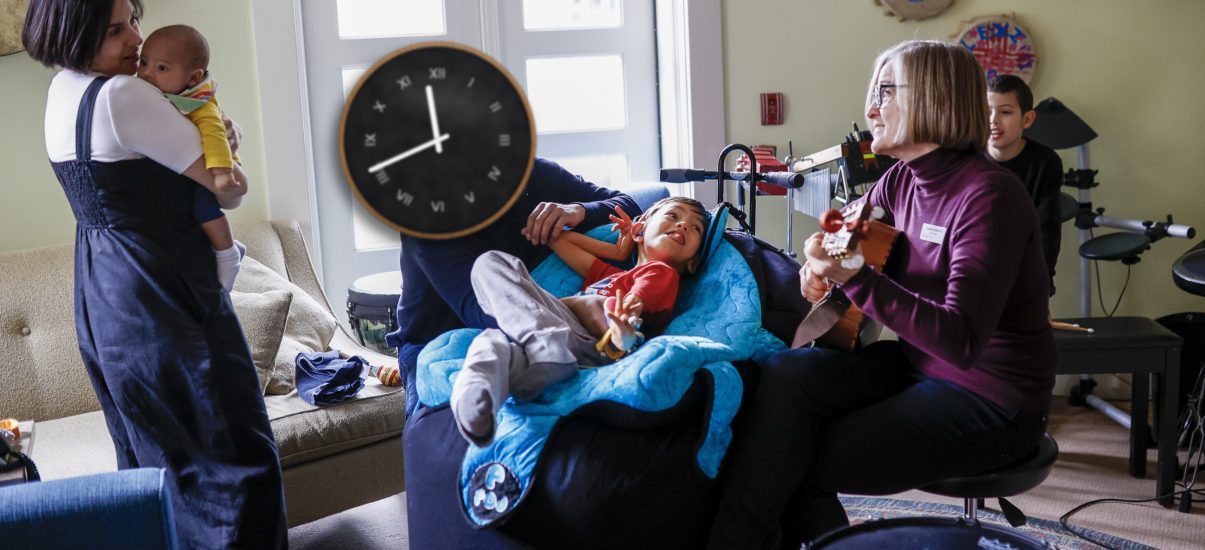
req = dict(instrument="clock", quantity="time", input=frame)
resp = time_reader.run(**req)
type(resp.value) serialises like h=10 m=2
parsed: h=11 m=41
